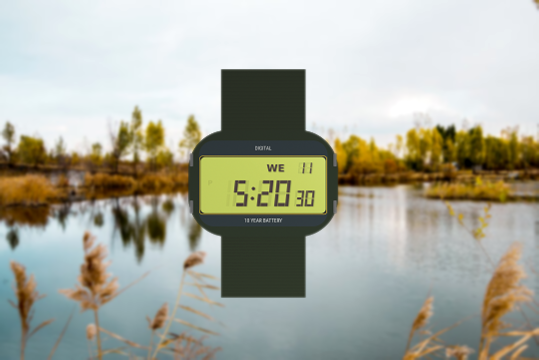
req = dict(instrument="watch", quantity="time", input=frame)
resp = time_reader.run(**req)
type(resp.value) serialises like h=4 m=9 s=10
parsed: h=5 m=20 s=30
